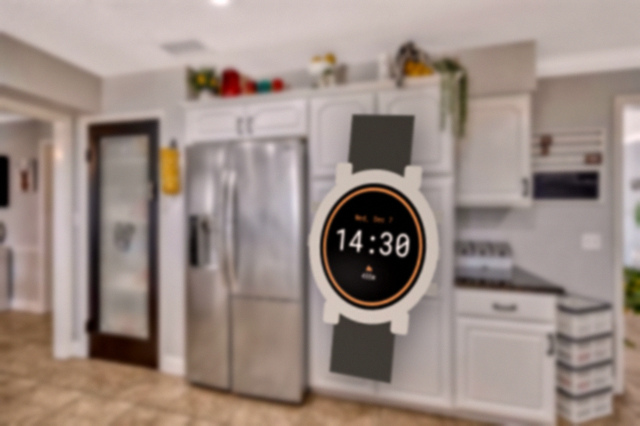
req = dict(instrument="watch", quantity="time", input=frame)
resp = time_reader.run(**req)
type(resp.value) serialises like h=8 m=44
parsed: h=14 m=30
